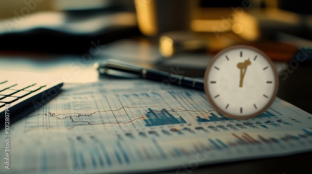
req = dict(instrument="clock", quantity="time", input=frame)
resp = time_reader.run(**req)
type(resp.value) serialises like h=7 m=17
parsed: h=12 m=3
